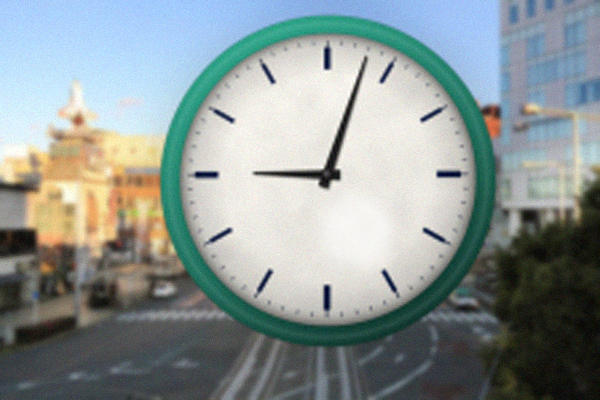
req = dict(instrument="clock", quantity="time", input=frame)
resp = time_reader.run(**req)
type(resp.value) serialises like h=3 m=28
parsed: h=9 m=3
